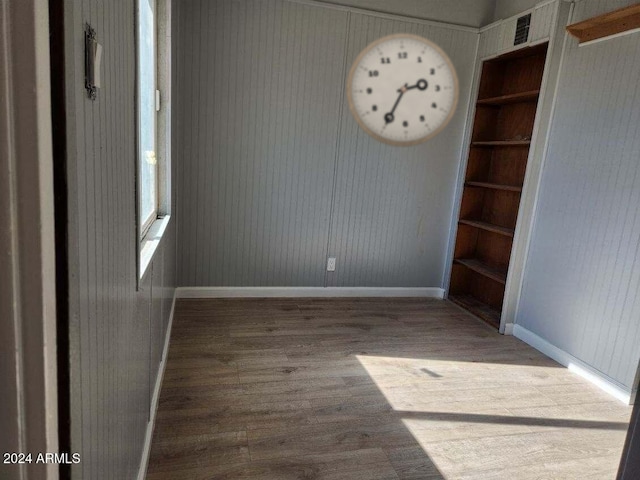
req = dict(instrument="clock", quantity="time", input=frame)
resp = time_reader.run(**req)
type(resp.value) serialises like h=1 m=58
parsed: h=2 m=35
